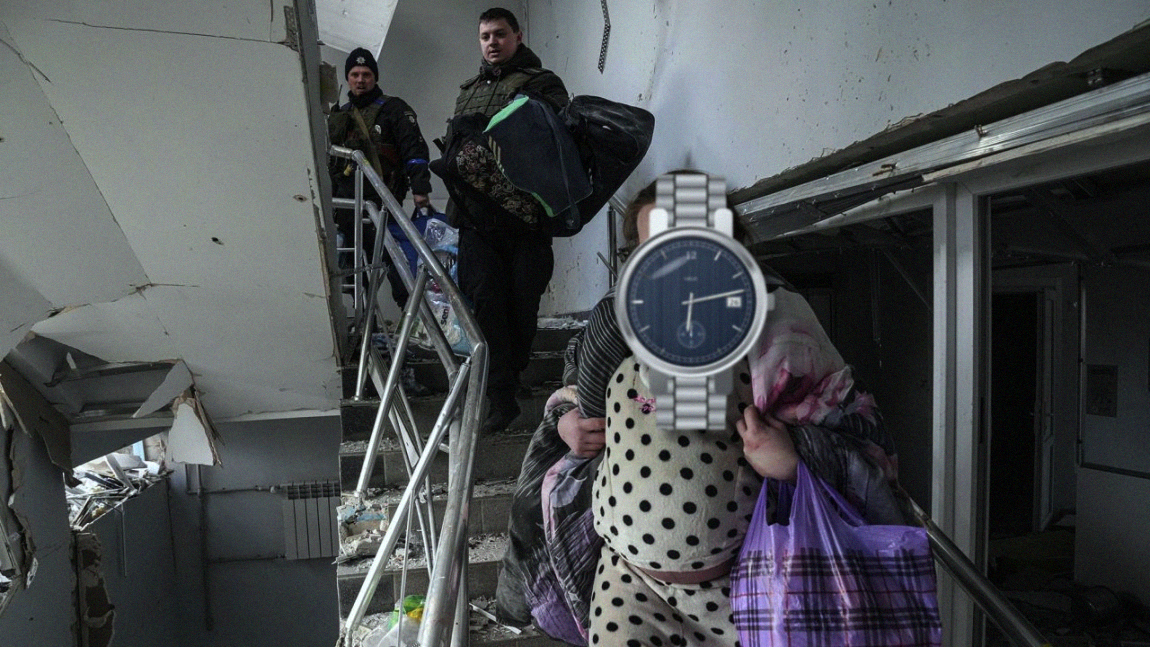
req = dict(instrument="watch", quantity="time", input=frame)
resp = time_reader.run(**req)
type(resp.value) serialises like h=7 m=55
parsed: h=6 m=13
